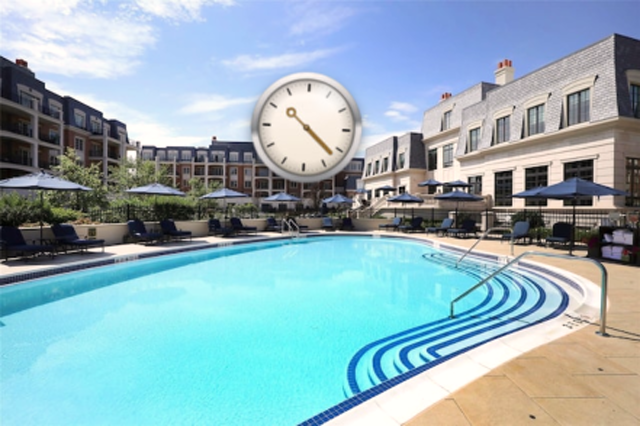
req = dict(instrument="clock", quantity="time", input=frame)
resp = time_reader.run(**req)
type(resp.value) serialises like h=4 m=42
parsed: h=10 m=22
